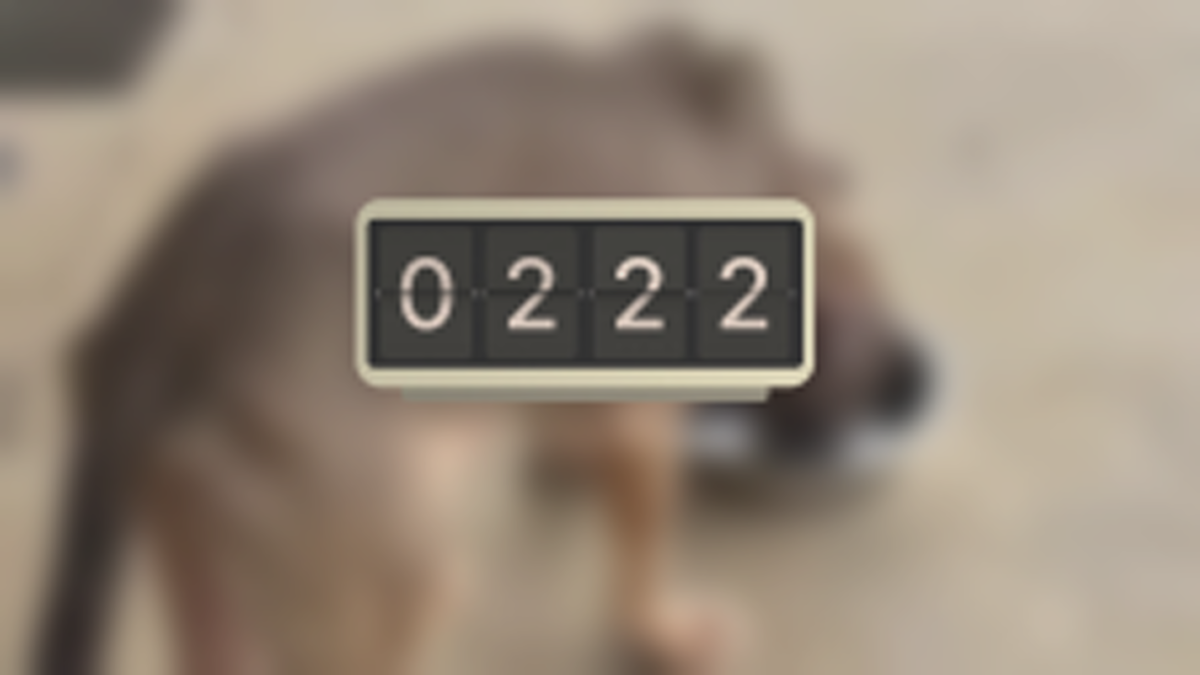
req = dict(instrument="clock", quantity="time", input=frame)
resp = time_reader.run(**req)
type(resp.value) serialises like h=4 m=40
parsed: h=2 m=22
